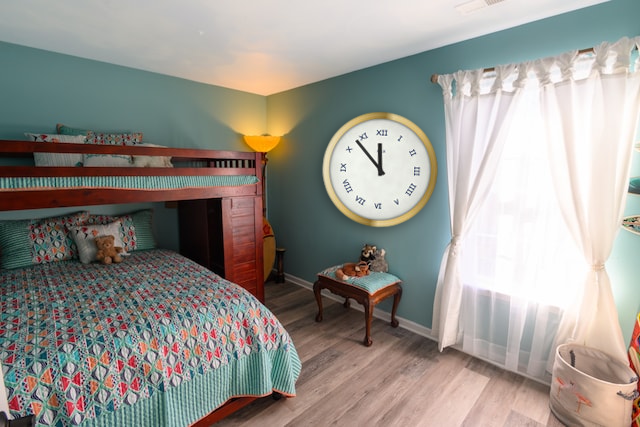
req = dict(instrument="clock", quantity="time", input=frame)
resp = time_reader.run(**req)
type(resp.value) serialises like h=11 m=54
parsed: h=11 m=53
